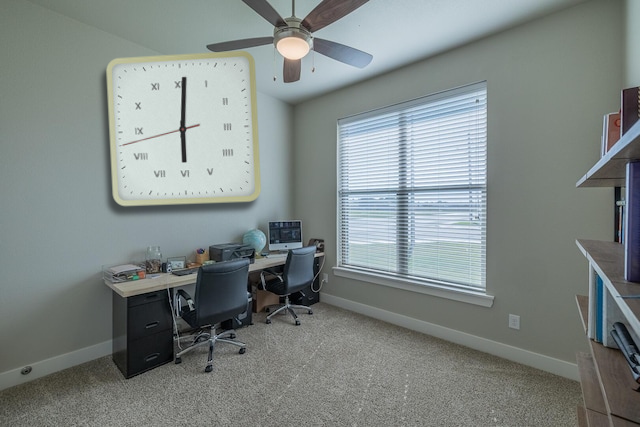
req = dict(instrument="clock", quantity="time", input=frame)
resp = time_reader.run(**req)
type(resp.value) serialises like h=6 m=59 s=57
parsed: h=6 m=0 s=43
